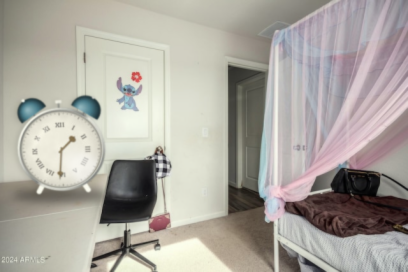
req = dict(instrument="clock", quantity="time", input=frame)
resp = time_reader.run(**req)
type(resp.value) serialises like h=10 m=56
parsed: h=1 m=31
